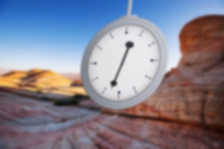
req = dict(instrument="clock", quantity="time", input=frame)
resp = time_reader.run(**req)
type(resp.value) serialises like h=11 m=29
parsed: h=12 m=33
